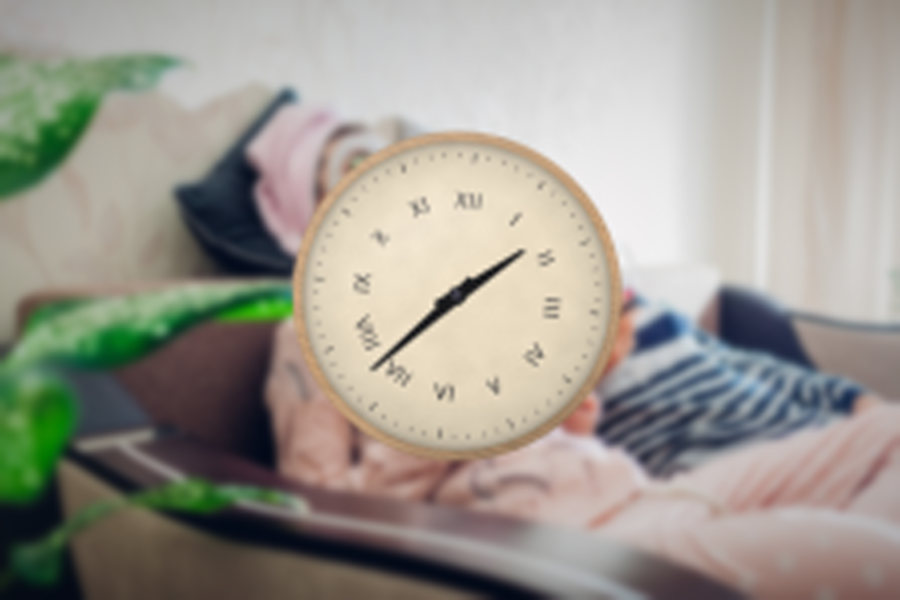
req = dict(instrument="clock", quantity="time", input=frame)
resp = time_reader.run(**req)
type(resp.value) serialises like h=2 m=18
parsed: h=1 m=37
